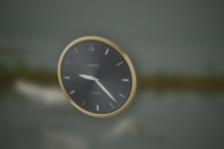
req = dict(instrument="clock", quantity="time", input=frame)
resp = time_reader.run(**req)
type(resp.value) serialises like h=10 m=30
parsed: h=9 m=23
